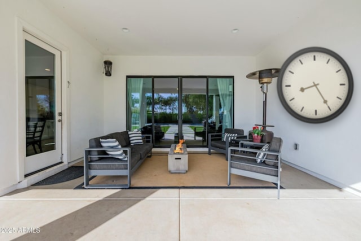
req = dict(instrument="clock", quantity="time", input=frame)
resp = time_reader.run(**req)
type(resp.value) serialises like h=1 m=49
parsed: h=8 m=25
